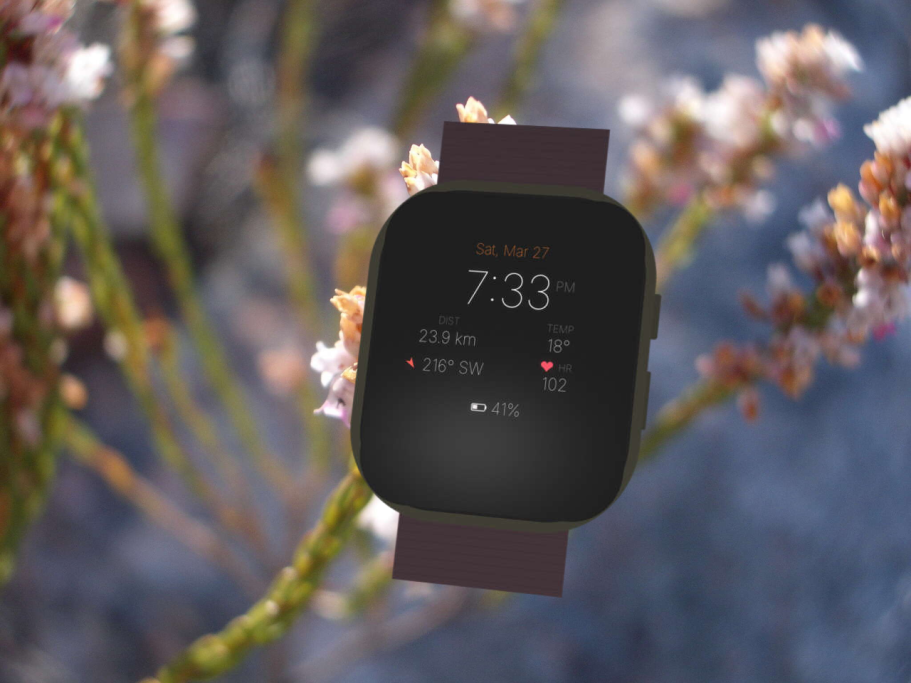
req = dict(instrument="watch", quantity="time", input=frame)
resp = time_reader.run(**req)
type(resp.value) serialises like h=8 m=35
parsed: h=7 m=33
